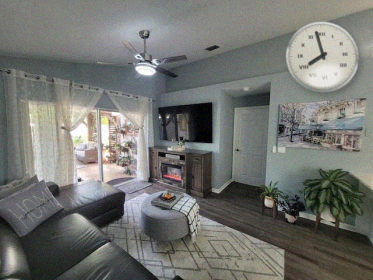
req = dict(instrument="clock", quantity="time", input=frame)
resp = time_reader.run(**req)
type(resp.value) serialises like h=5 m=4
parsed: h=7 m=58
